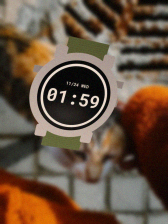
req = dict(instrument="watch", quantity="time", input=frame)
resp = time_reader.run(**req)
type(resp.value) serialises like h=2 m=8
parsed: h=1 m=59
